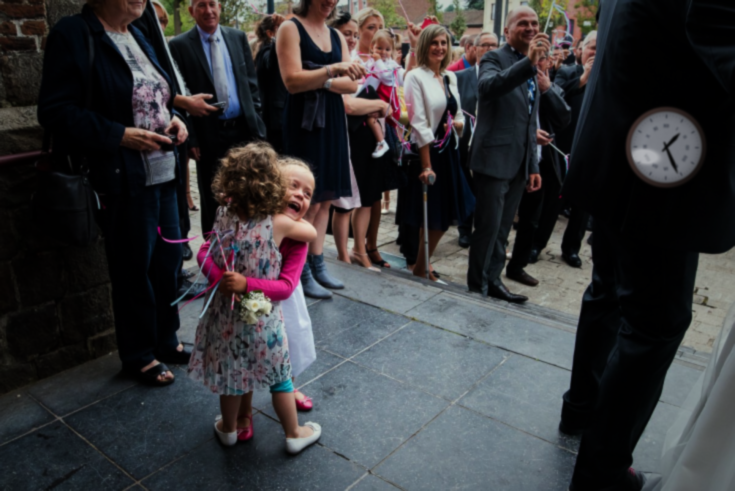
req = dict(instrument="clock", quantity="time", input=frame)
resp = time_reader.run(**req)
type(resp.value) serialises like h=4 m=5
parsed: h=1 m=26
